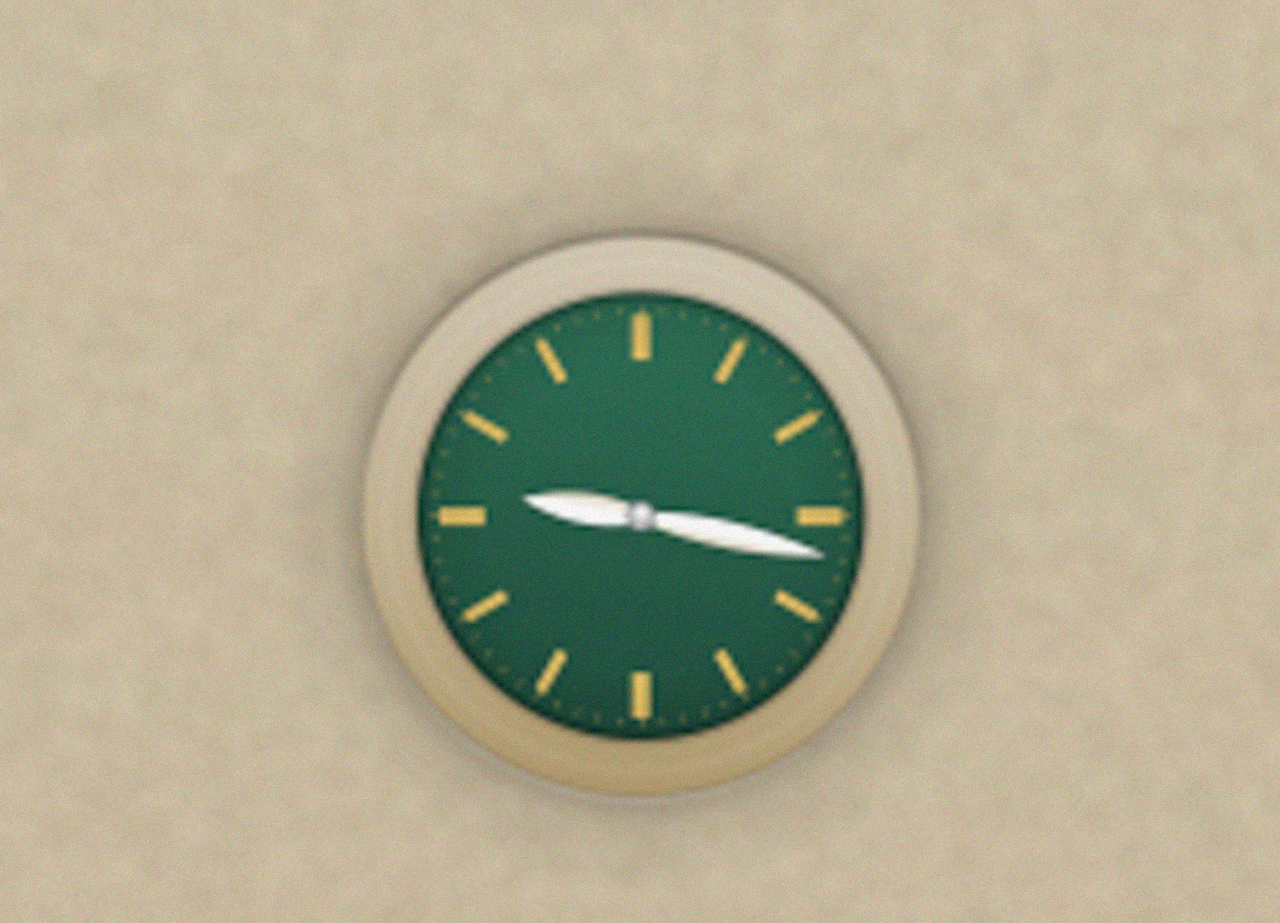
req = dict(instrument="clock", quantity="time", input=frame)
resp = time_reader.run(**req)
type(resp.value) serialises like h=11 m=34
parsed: h=9 m=17
